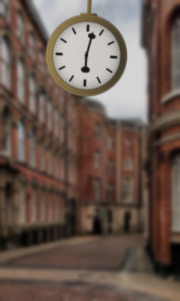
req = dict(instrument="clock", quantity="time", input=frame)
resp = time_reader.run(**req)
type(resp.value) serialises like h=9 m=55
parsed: h=6 m=2
